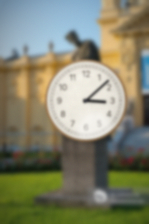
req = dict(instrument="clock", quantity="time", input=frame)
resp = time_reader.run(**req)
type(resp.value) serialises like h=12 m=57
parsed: h=3 m=8
